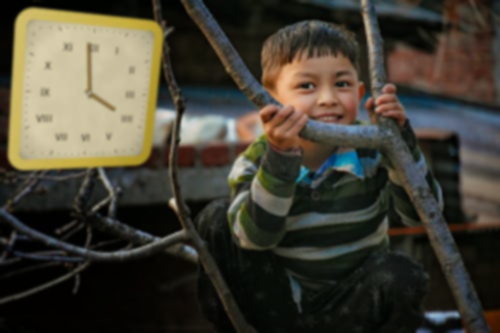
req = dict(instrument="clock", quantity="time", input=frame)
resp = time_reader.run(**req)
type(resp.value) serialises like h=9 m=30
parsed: h=3 m=59
